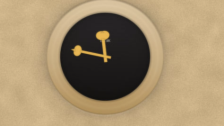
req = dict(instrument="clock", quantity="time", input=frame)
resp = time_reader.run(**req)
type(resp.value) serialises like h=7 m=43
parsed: h=11 m=47
